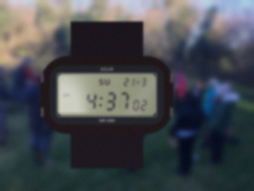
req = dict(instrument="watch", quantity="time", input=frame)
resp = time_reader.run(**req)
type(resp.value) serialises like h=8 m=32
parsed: h=4 m=37
